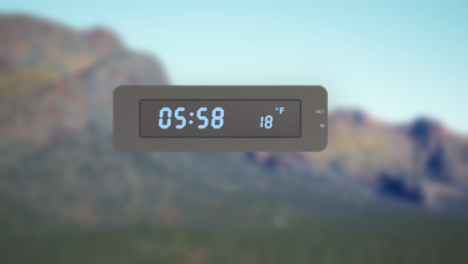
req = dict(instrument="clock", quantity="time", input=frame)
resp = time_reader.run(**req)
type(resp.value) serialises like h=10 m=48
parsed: h=5 m=58
